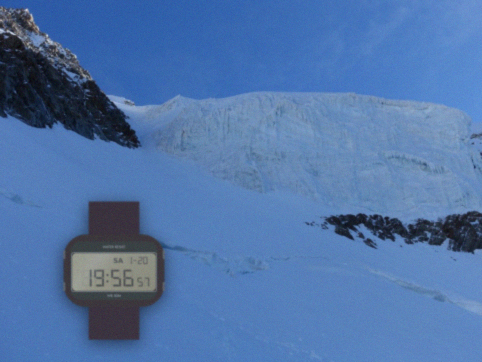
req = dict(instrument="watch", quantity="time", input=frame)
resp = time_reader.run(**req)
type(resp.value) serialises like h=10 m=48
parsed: h=19 m=56
